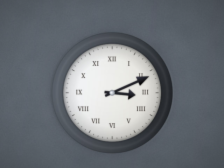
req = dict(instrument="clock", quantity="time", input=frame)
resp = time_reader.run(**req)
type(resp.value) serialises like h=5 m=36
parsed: h=3 m=11
